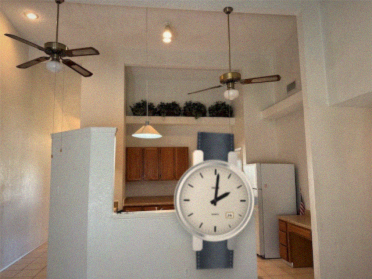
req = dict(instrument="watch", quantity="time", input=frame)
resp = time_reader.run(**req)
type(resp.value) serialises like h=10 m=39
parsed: h=2 m=1
